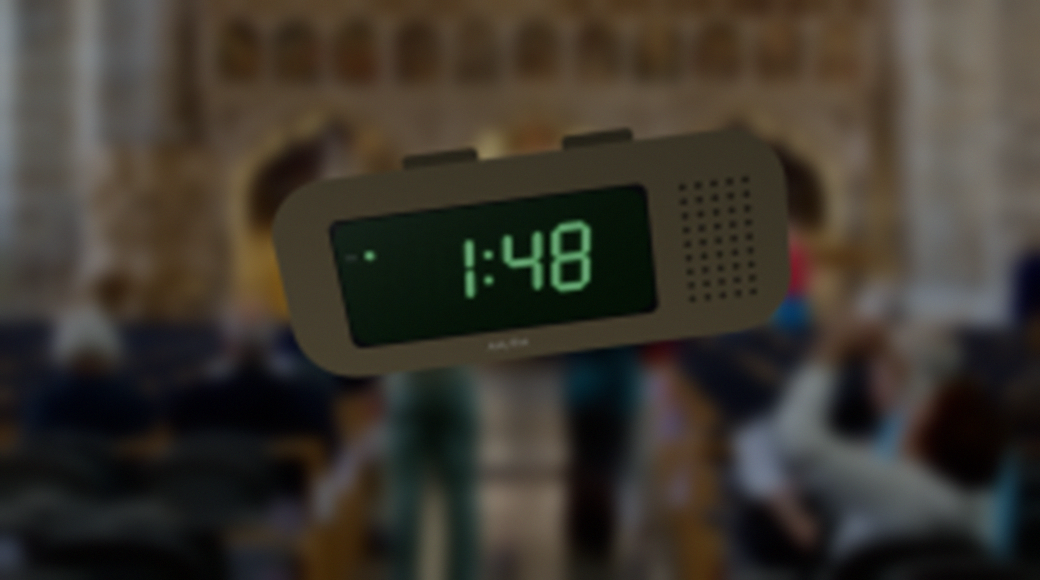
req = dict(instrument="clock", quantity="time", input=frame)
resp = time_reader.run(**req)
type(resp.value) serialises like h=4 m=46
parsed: h=1 m=48
